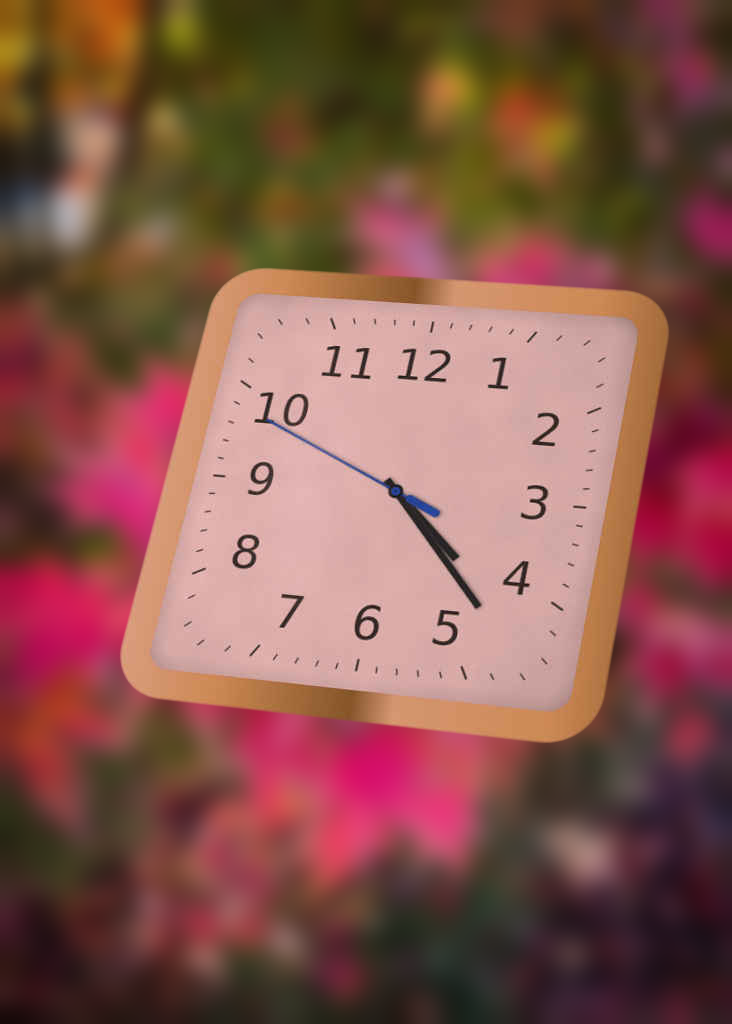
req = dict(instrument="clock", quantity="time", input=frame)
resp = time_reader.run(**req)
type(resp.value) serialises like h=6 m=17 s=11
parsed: h=4 m=22 s=49
